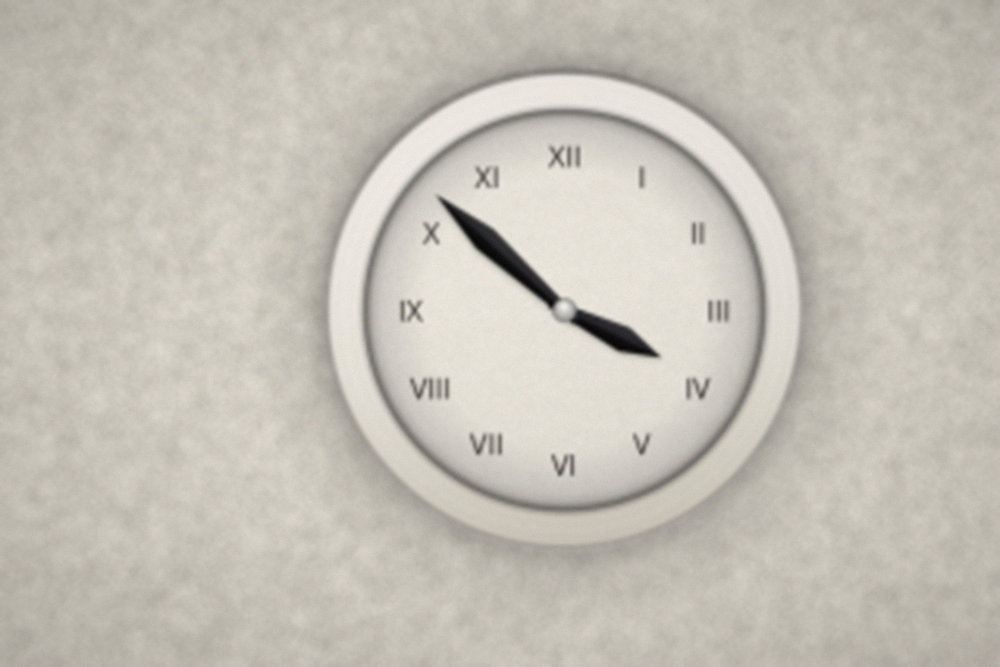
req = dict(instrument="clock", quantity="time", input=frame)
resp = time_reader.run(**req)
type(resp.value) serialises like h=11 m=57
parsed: h=3 m=52
